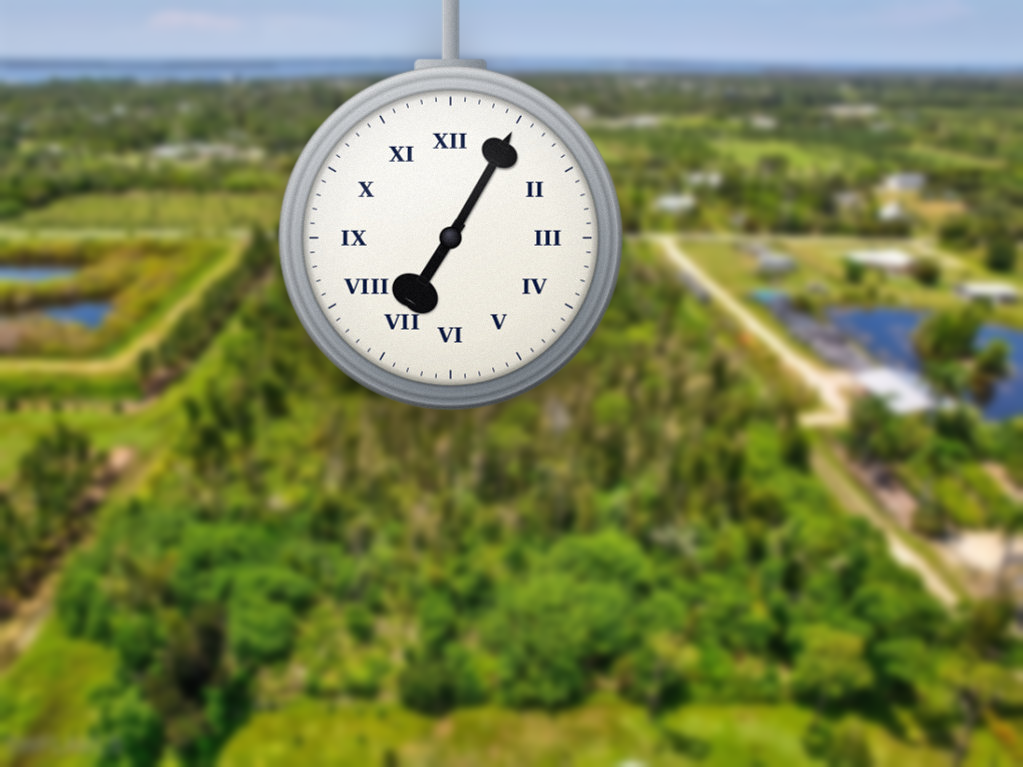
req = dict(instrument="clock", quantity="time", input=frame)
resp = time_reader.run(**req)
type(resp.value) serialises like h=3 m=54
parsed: h=7 m=5
